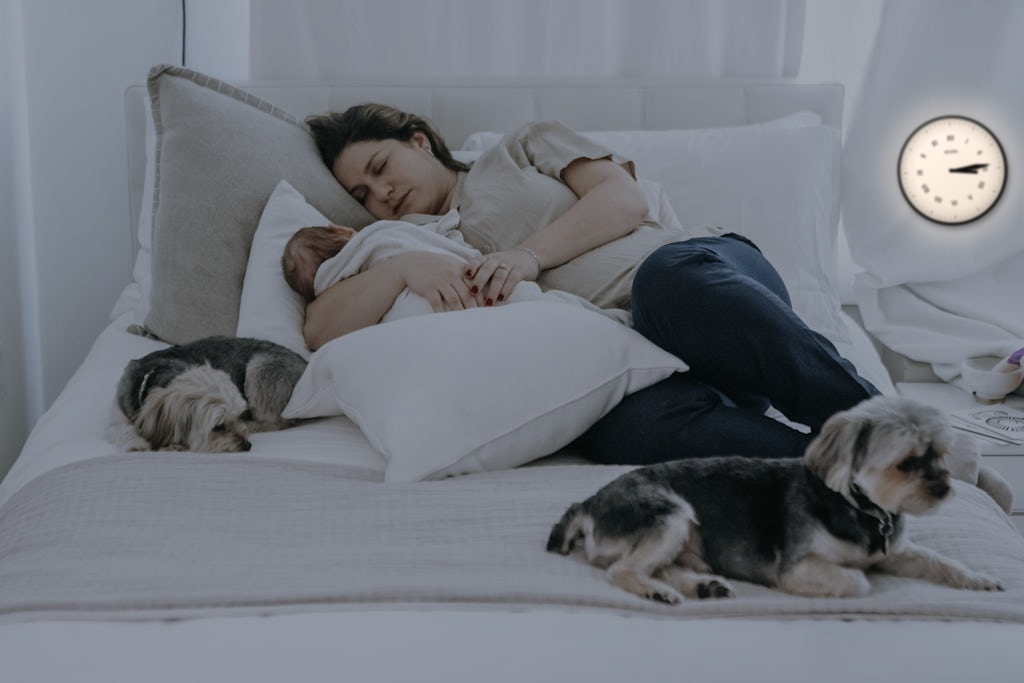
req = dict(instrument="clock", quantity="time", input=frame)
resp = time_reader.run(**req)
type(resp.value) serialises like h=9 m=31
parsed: h=3 m=14
